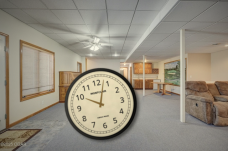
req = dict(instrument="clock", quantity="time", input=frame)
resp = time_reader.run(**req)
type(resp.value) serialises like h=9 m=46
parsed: h=10 m=3
